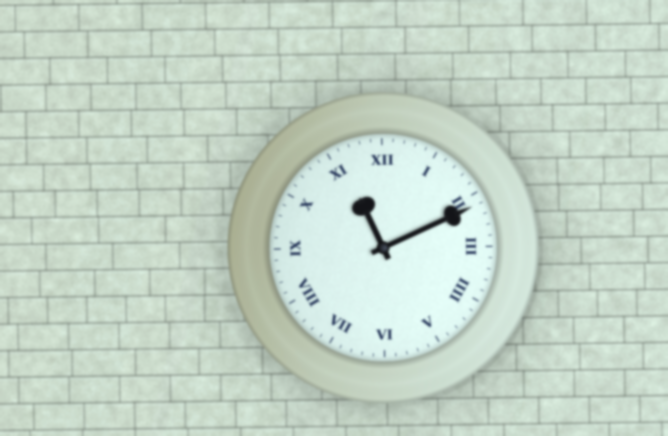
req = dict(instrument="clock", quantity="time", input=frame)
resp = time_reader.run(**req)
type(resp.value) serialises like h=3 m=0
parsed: h=11 m=11
